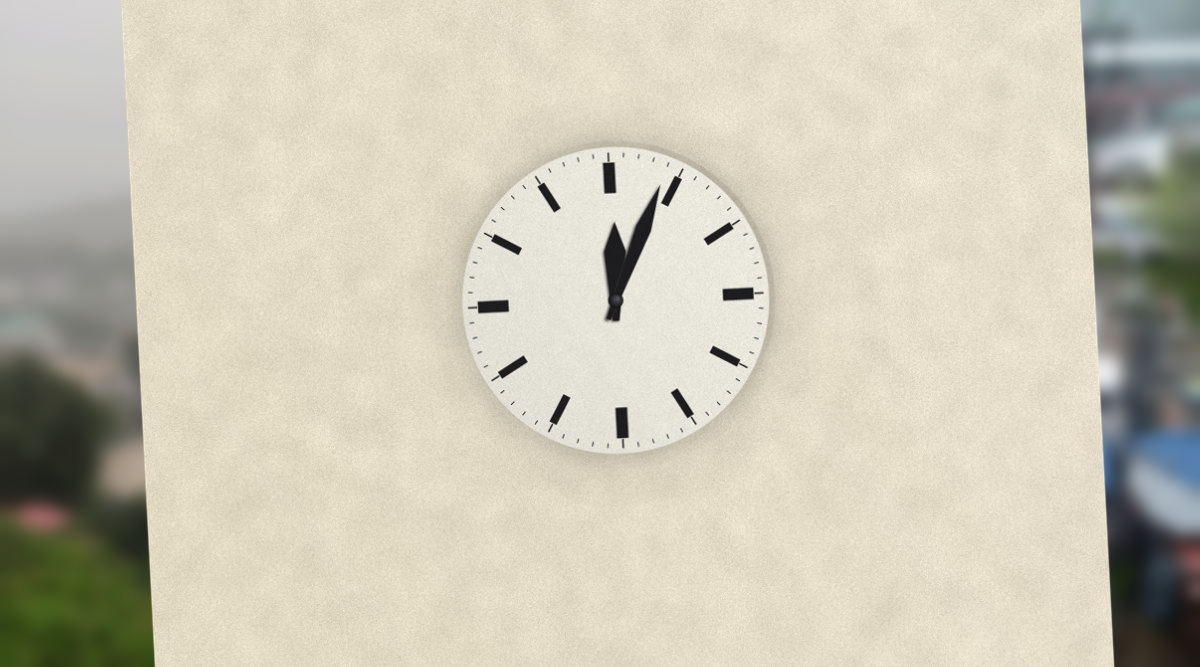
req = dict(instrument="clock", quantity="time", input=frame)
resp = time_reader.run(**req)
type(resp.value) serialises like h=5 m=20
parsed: h=12 m=4
